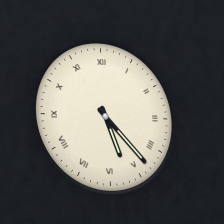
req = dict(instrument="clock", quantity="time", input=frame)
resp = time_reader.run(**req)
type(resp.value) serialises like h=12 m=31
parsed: h=5 m=23
